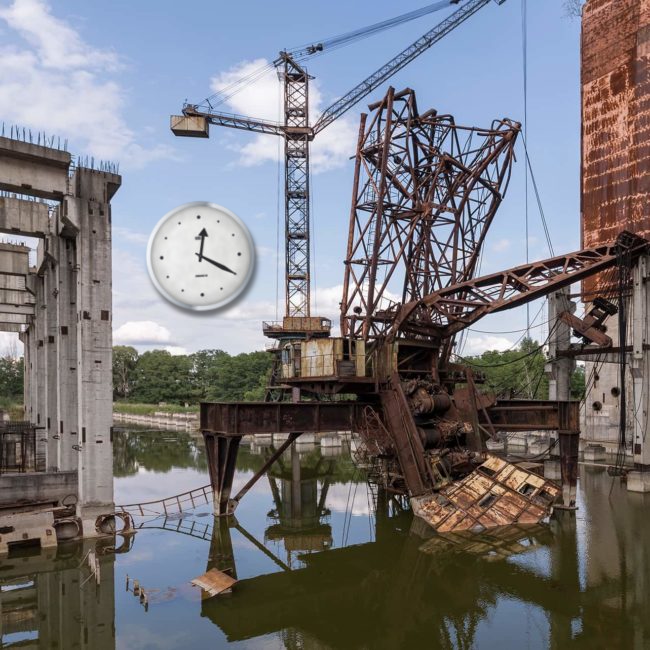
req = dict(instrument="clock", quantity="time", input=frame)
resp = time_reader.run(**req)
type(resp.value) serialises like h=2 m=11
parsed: h=12 m=20
